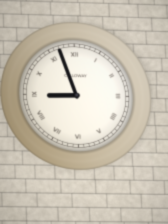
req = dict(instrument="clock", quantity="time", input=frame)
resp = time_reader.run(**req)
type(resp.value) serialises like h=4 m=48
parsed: h=8 m=57
